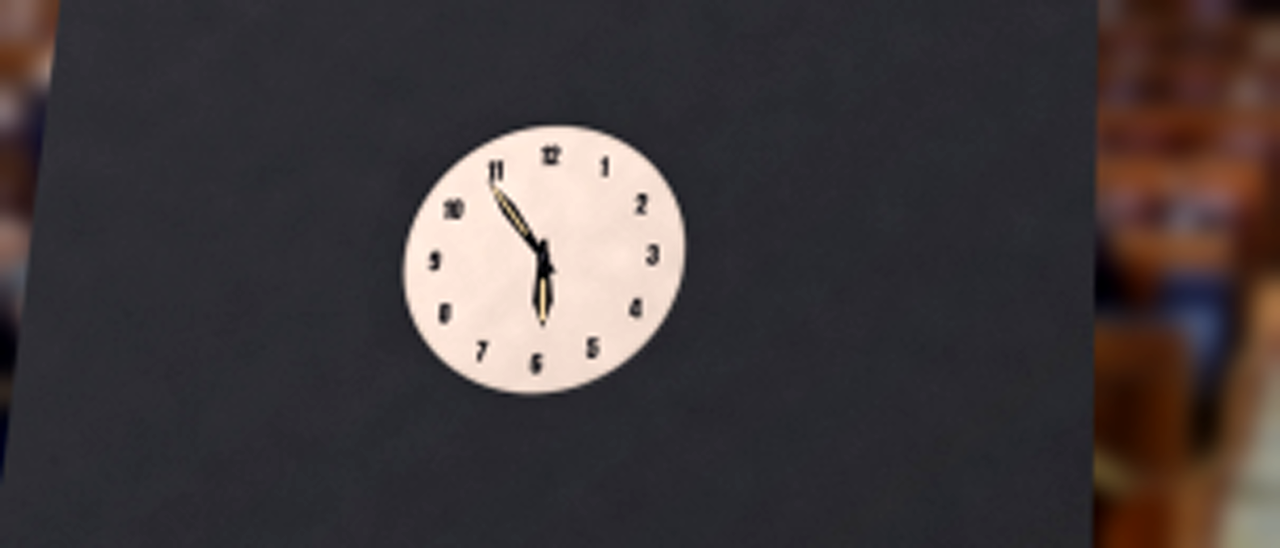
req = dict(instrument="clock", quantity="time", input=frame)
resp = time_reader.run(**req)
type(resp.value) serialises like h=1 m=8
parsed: h=5 m=54
